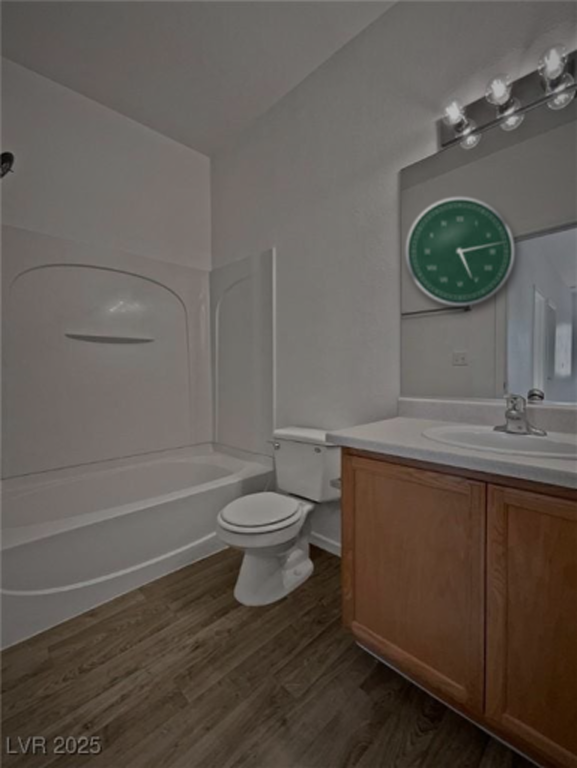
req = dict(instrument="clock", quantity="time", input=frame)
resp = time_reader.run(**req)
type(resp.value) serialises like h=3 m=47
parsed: h=5 m=13
